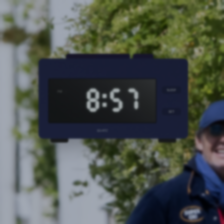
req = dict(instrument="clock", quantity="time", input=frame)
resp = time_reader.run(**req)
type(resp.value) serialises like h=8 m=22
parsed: h=8 m=57
